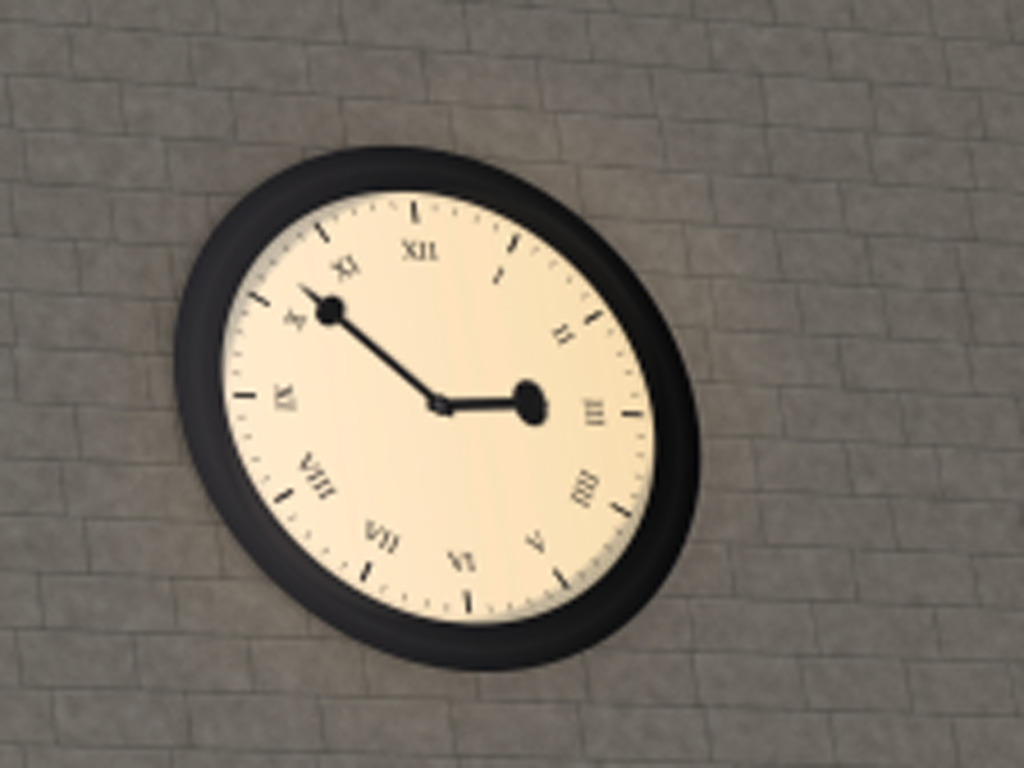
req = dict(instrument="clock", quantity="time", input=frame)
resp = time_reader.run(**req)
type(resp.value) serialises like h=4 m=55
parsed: h=2 m=52
